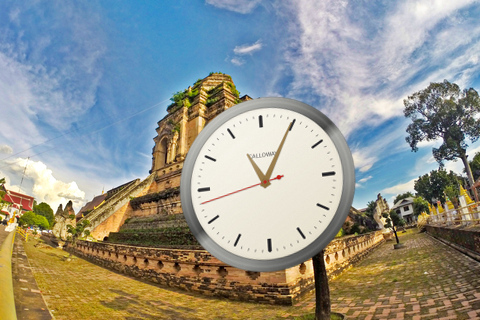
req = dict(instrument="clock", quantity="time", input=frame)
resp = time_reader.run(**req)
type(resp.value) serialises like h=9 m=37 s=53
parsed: h=11 m=4 s=43
